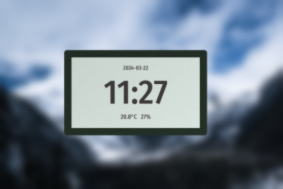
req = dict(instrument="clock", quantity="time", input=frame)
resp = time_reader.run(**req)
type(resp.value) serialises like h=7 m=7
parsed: h=11 m=27
